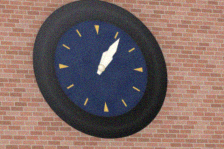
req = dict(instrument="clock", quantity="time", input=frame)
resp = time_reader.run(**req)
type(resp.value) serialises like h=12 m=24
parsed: h=1 m=6
